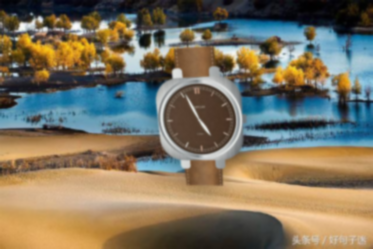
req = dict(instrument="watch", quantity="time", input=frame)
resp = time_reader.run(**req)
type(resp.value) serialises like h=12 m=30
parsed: h=4 m=56
